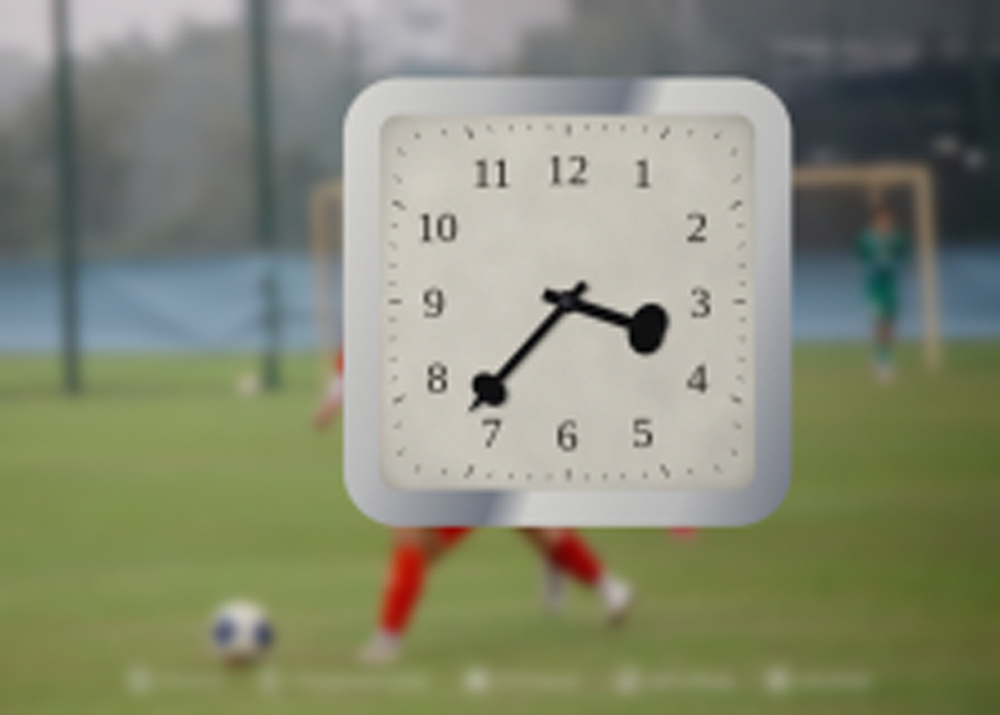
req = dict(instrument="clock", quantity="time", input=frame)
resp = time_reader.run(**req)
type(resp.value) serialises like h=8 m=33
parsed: h=3 m=37
